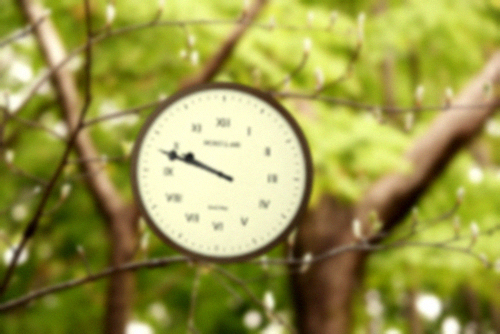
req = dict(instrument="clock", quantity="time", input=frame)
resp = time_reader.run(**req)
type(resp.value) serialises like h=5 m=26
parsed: h=9 m=48
